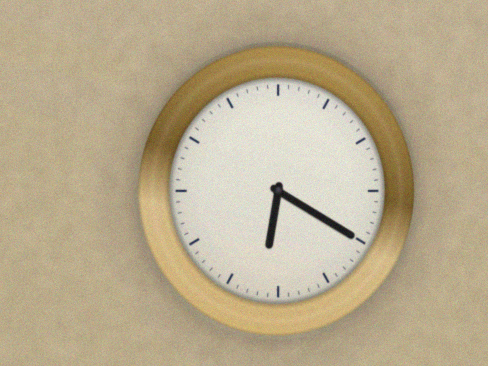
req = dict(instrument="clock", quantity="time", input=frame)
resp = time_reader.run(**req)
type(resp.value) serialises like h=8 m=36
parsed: h=6 m=20
